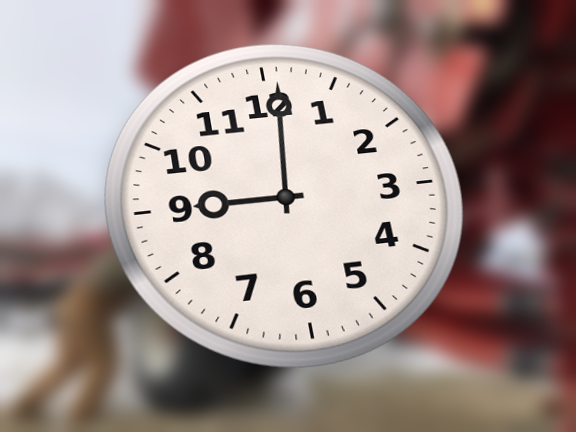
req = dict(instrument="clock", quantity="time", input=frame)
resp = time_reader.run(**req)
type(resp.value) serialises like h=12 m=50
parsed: h=9 m=1
